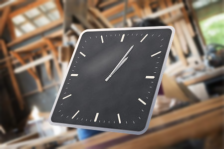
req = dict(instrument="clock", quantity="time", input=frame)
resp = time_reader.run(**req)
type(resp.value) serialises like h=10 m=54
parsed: h=1 m=4
